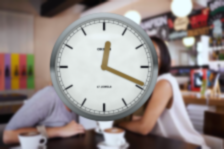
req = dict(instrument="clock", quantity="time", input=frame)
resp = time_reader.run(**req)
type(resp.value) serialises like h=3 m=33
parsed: h=12 m=19
